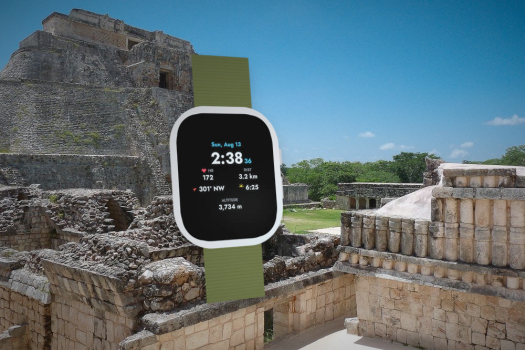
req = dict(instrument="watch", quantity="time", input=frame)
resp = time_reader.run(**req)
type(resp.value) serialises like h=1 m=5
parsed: h=2 m=38
